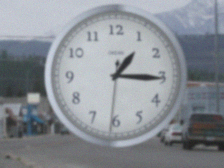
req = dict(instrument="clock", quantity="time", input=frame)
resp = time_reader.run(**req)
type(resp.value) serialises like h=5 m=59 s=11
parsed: h=1 m=15 s=31
